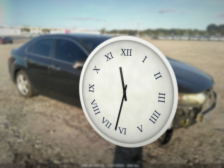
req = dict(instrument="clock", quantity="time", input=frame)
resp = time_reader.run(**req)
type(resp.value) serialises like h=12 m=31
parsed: h=11 m=32
